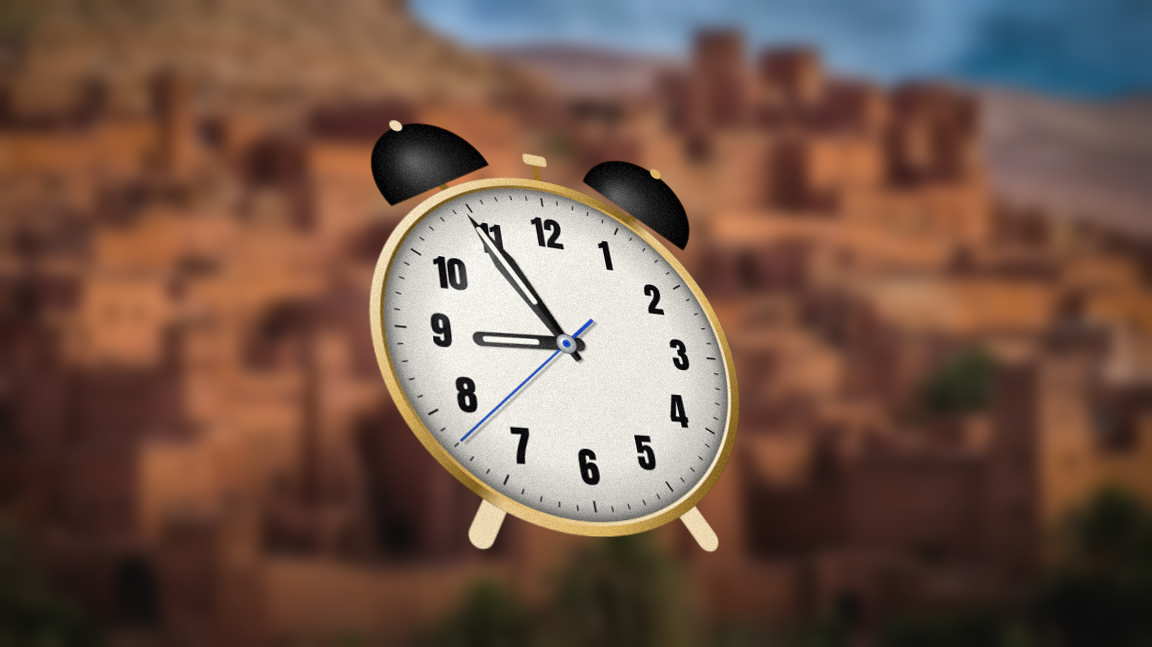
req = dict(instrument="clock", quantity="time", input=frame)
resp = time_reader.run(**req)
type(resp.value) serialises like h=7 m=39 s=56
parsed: h=8 m=54 s=38
